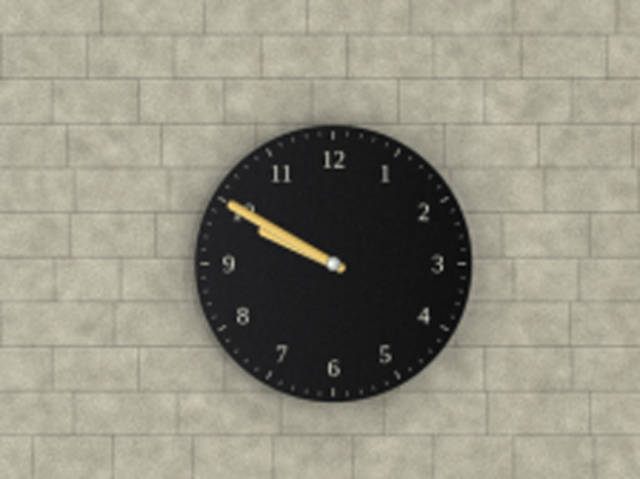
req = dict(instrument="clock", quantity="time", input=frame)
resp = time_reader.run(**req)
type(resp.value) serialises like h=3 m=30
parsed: h=9 m=50
